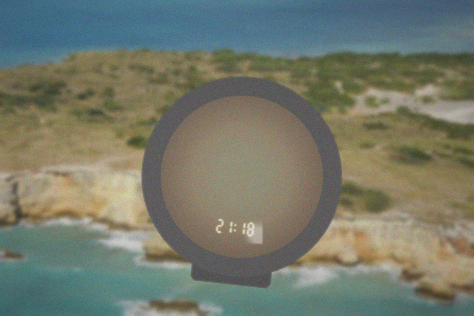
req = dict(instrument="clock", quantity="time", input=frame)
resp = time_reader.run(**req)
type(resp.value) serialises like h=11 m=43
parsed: h=21 m=18
